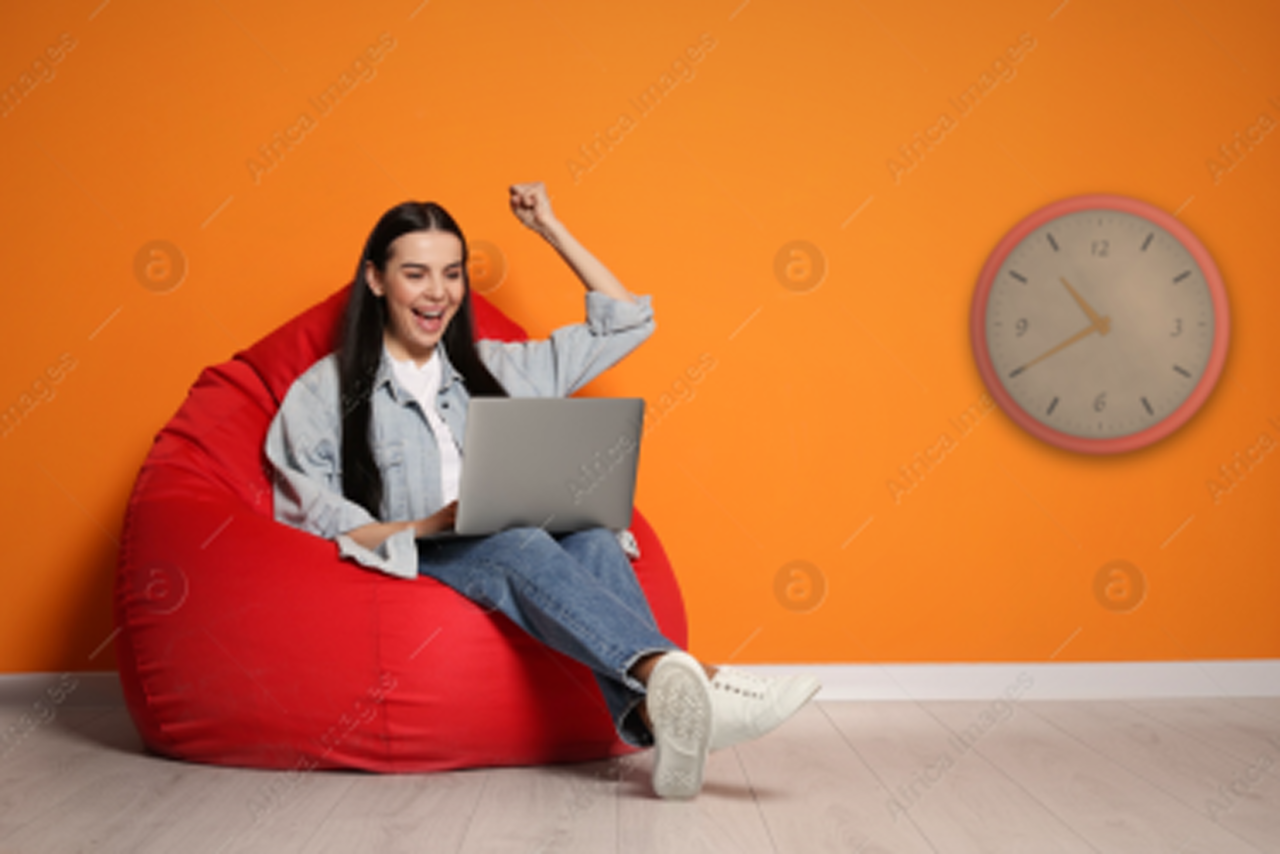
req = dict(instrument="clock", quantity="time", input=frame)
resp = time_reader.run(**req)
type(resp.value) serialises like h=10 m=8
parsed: h=10 m=40
